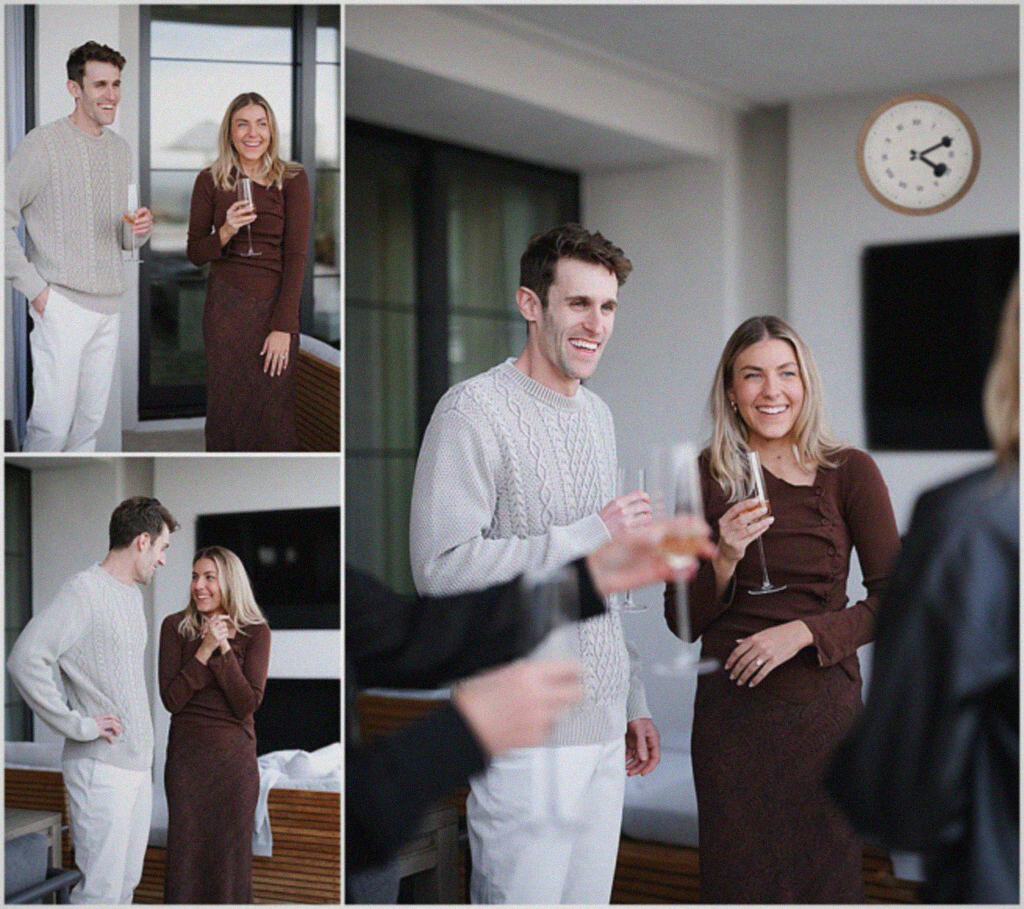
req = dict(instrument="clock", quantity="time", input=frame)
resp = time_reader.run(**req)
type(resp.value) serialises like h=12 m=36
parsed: h=4 m=11
